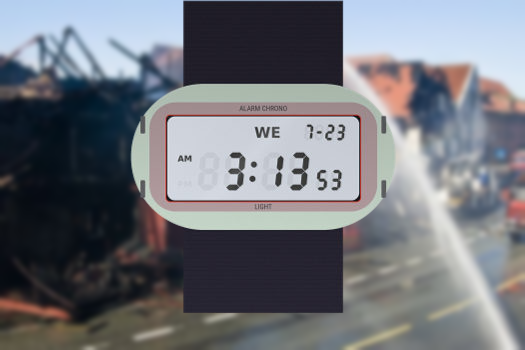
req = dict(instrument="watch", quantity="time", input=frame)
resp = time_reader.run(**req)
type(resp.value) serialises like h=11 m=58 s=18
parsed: h=3 m=13 s=53
